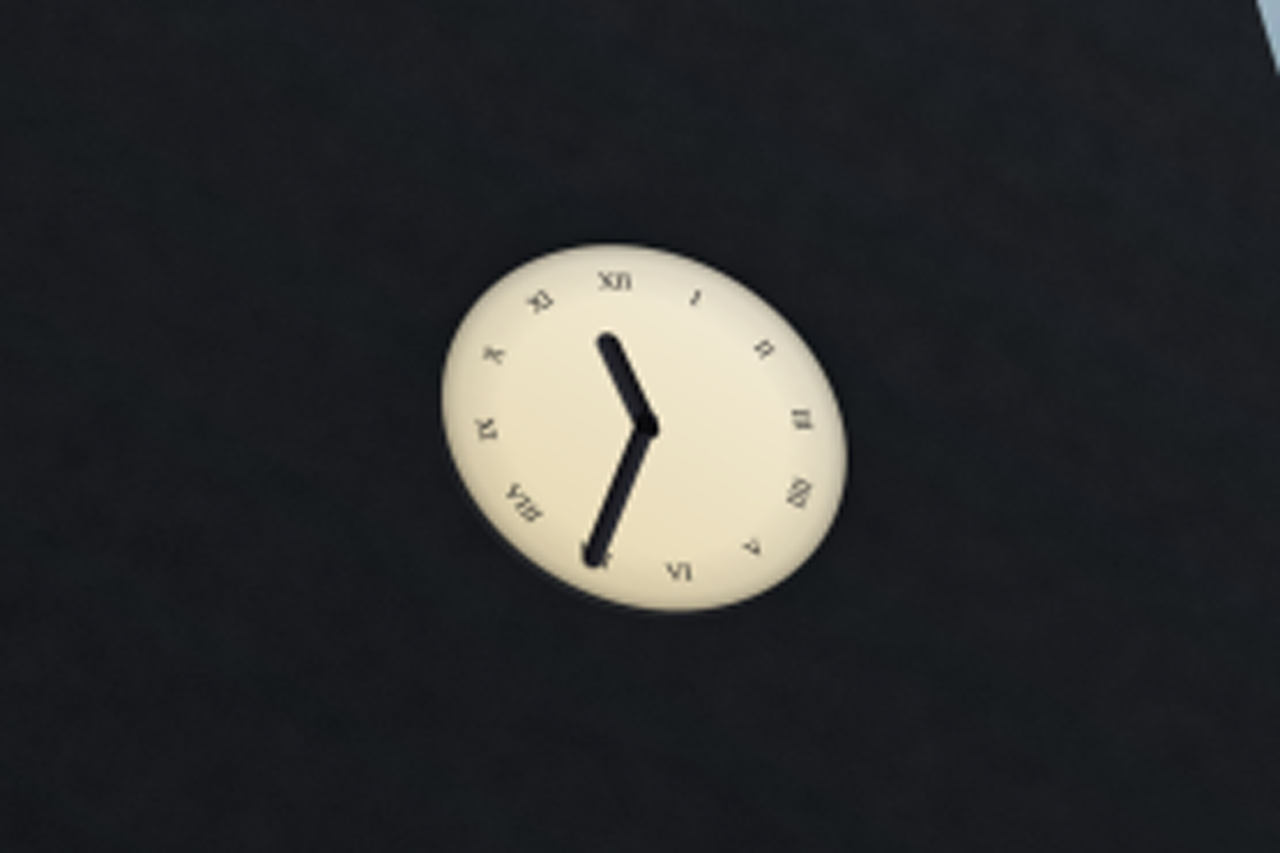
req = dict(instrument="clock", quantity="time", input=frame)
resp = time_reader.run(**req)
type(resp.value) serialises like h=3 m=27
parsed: h=11 m=35
